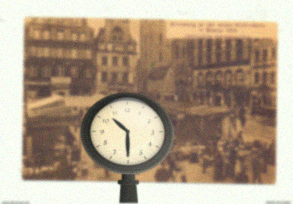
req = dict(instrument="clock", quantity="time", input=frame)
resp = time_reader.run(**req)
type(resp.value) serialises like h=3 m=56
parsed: h=10 m=30
